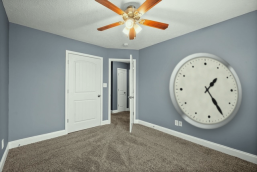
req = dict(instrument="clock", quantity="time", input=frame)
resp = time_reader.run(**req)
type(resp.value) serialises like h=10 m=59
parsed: h=1 m=25
